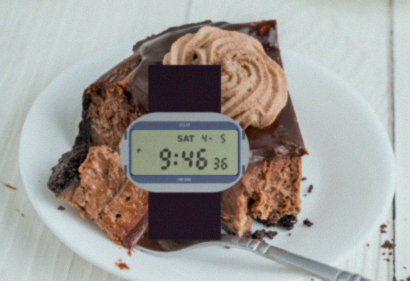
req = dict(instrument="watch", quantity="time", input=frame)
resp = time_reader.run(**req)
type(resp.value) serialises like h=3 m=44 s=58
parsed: h=9 m=46 s=36
